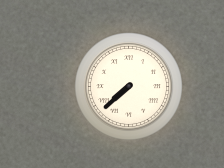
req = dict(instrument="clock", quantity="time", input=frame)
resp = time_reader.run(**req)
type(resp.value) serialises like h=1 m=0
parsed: h=7 m=38
